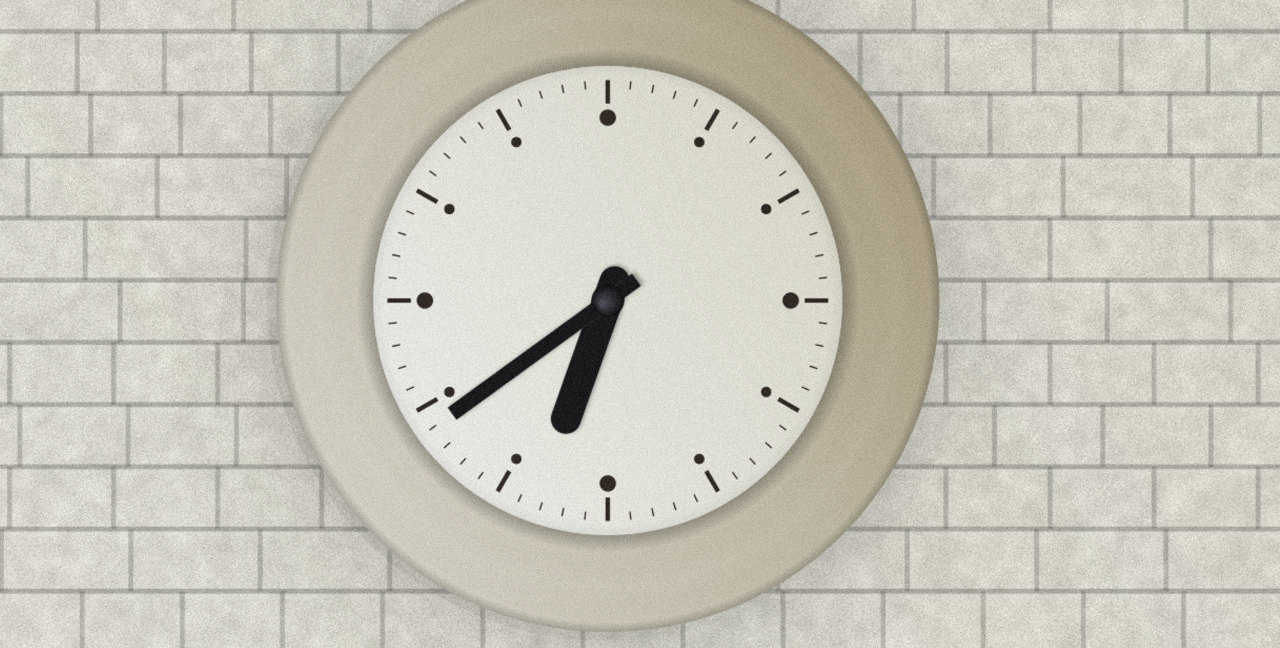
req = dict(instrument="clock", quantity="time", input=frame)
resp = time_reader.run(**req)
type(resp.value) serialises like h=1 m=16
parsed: h=6 m=39
